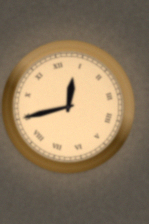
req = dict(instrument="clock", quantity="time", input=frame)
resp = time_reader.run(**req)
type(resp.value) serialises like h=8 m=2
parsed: h=12 m=45
